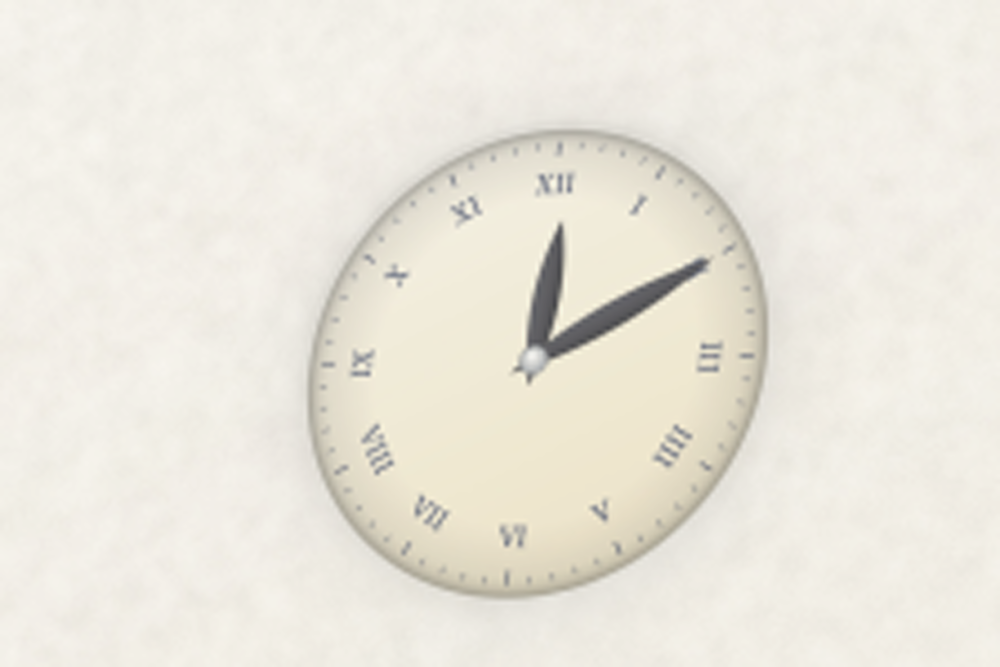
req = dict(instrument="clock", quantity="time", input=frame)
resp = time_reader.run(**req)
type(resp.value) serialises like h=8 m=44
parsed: h=12 m=10
